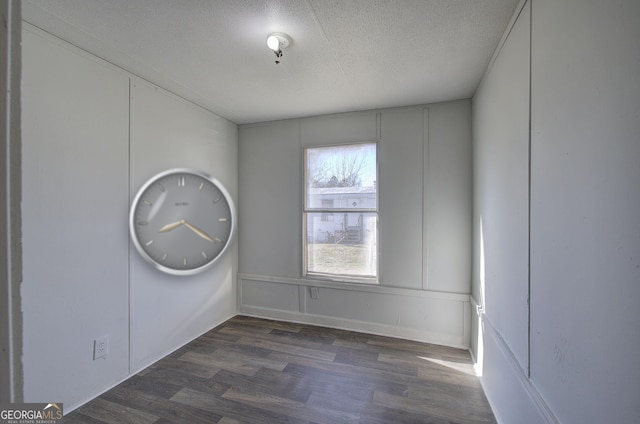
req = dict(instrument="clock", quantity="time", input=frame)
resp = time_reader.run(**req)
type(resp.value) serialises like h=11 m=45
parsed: h=8 m=21
